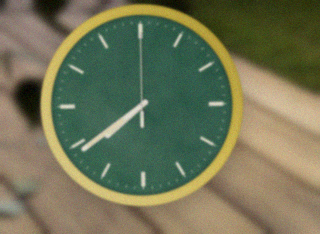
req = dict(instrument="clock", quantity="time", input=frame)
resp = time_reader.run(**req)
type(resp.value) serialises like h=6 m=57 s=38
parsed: h=7 m=39 s=0
